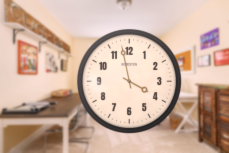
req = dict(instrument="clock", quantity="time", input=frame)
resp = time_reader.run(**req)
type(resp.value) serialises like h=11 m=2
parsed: h=3 m=58
